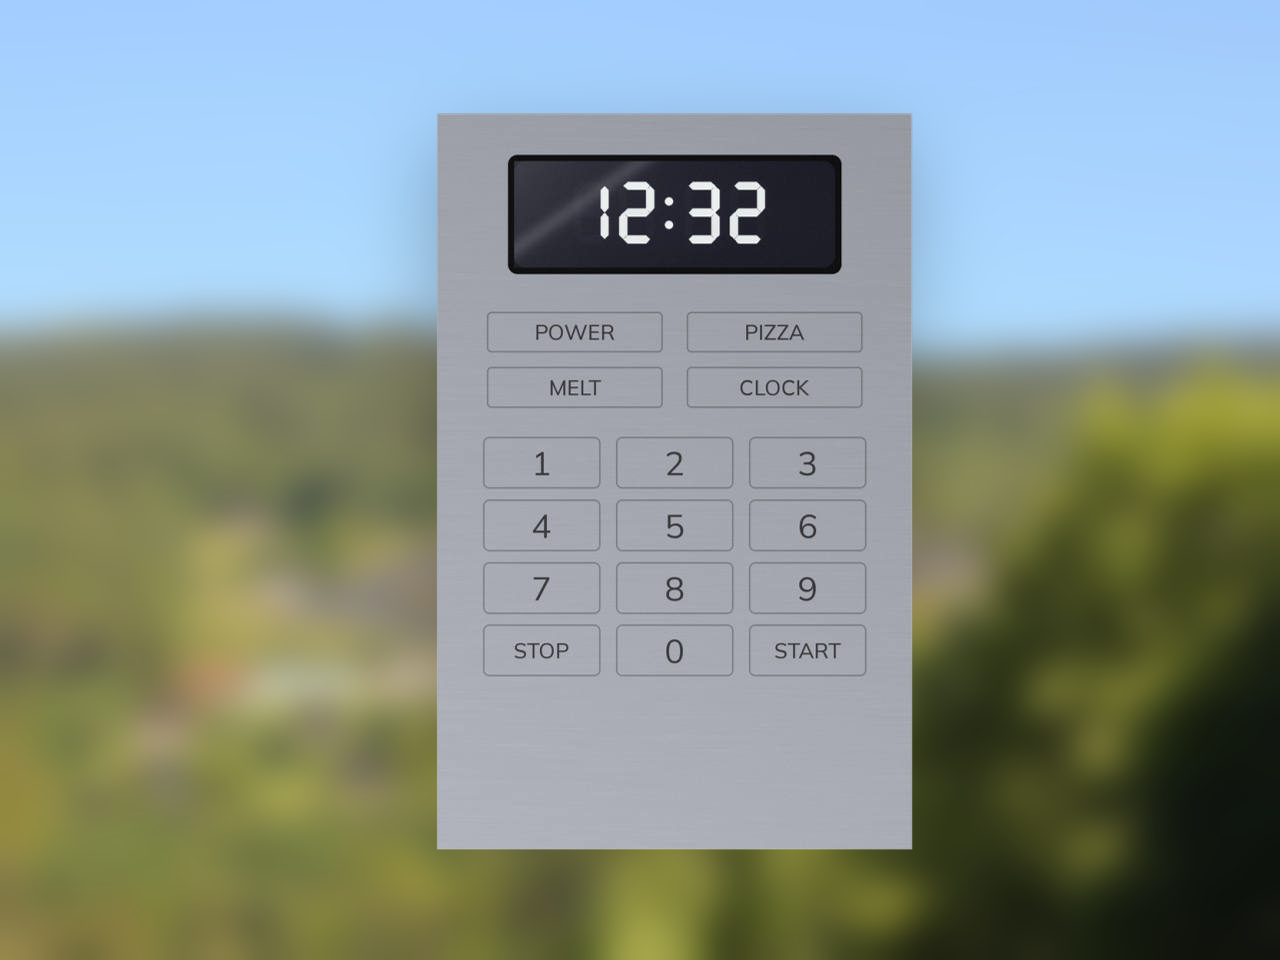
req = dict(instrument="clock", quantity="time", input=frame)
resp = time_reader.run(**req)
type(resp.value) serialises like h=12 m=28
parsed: h=12 m=32
